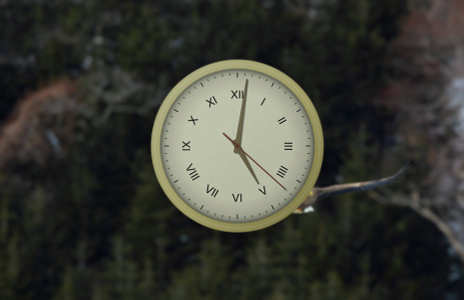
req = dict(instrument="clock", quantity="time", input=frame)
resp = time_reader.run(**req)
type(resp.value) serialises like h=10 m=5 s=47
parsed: h=5 m=1 s=22
